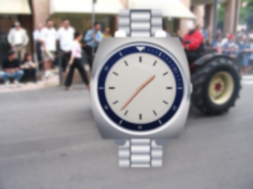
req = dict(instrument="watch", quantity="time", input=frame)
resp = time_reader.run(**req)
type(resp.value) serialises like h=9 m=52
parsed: h=1 m=37
